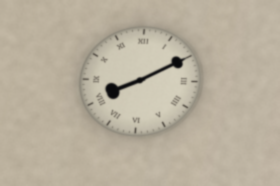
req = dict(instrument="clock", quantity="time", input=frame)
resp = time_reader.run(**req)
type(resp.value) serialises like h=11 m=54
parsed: h=8 m=10
